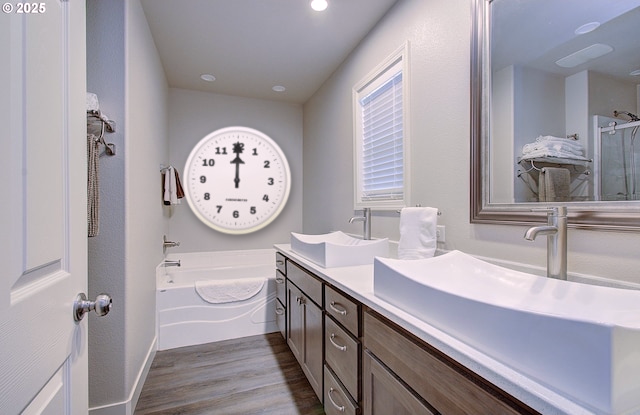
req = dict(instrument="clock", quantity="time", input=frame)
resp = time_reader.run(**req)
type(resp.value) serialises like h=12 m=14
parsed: h=12 m=0
